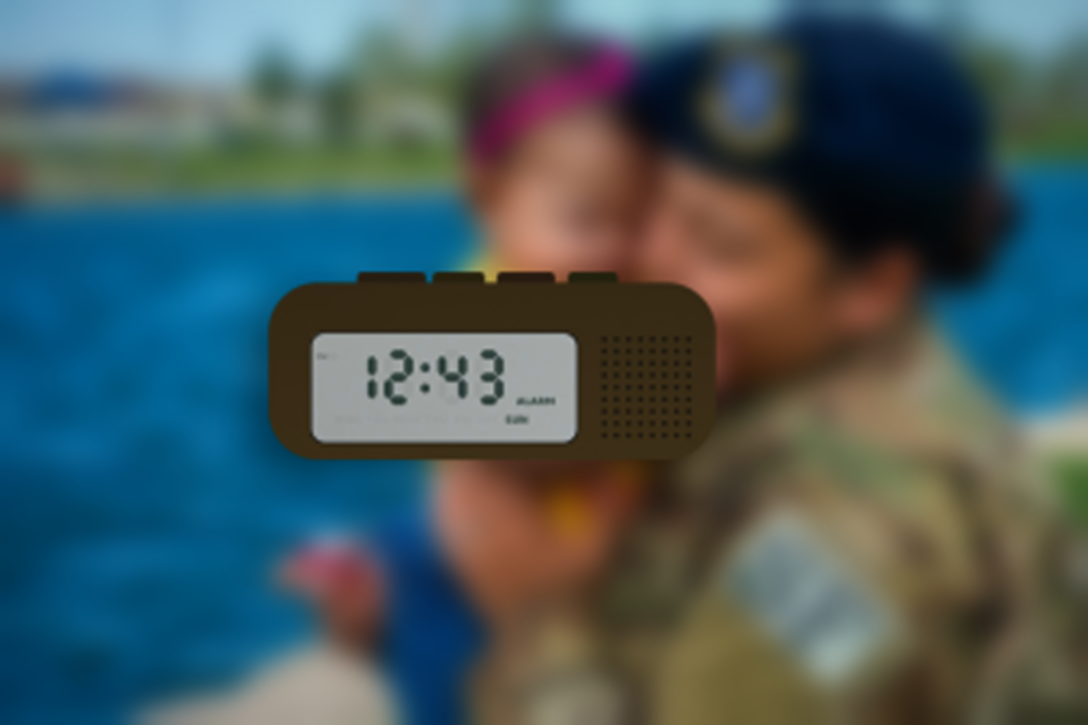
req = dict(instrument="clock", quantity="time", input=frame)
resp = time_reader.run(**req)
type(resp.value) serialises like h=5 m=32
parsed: h=12 m=43
